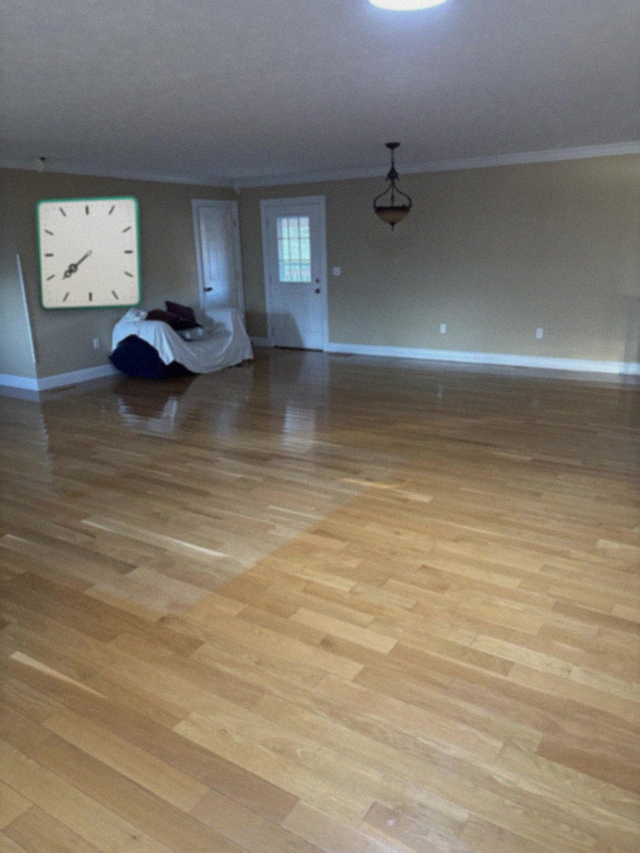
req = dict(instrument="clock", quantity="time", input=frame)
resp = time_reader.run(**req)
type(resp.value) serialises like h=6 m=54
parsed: h=7 m=38
